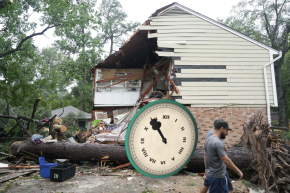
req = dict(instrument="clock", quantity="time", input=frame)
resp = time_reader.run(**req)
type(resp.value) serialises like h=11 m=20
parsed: h=10 m=54
